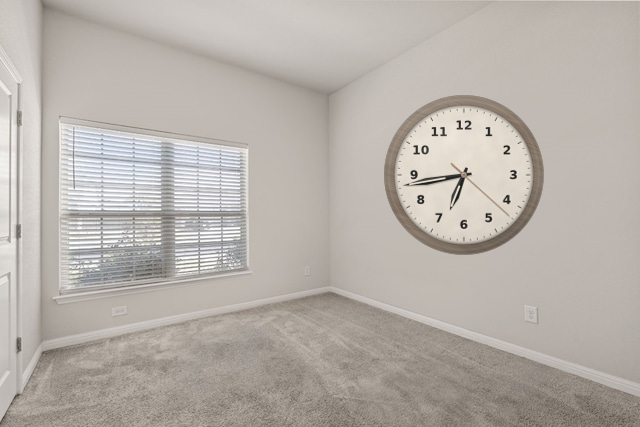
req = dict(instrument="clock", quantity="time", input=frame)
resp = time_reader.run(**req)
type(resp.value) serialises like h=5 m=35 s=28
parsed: h=6 m=43 s=22
